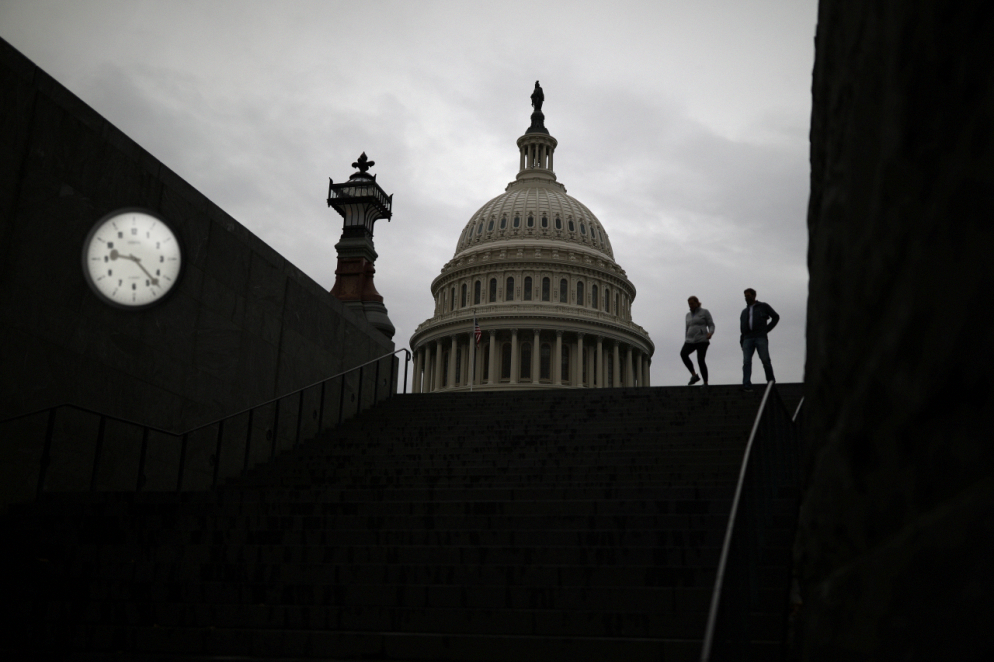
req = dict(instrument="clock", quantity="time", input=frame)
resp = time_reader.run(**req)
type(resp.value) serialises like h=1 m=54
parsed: h=9 m=23
